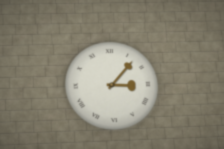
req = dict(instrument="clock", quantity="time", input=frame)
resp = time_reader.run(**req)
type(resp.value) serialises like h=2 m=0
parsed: h=3 m=7
